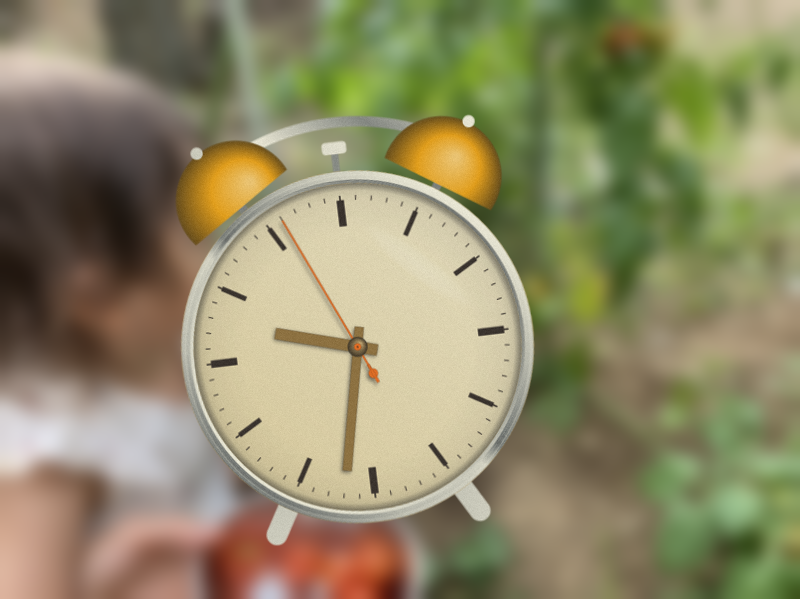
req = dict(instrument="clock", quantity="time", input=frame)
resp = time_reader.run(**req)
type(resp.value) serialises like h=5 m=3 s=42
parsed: h=9 m=31 s=56
